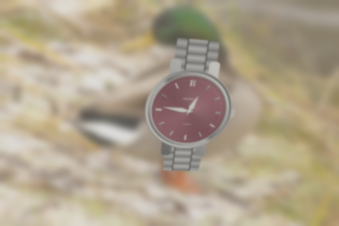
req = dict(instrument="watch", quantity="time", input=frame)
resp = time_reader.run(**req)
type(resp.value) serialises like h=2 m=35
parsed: h=12 m=46
